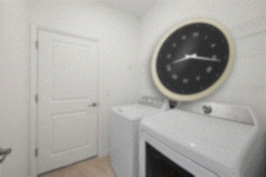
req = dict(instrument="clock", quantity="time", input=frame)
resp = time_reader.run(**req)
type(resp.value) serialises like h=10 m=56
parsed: h=8 m=16
